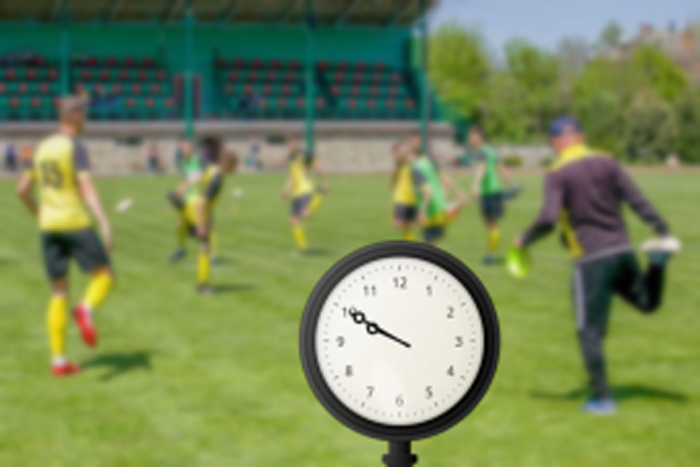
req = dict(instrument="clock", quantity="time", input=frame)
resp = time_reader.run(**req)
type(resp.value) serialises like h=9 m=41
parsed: h=9 m=50
